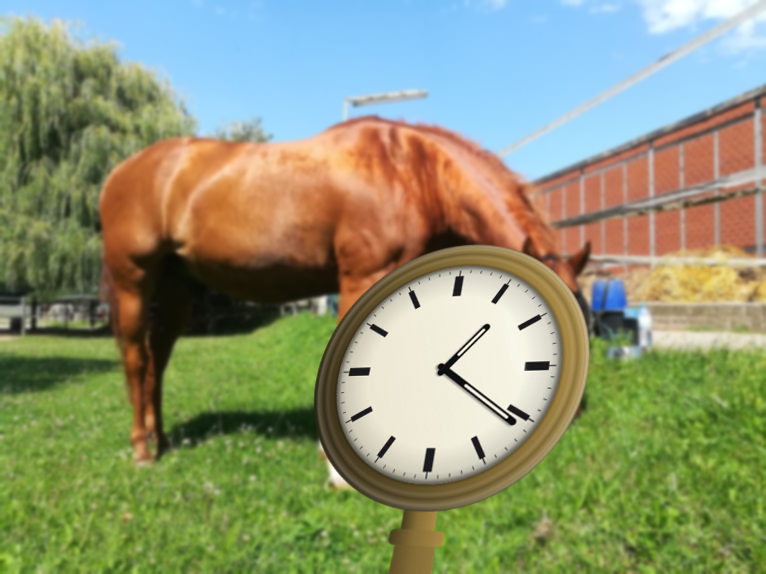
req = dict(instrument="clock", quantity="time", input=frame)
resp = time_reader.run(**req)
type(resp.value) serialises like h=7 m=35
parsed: h=1 m=21
